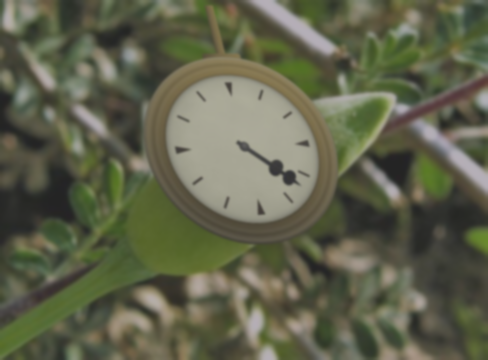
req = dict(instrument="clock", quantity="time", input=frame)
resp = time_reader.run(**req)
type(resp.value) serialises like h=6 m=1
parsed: h=4 m=22
